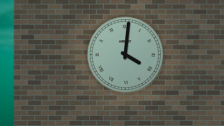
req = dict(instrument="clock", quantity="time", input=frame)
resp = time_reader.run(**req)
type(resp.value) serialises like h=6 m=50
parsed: h=4 m=1
